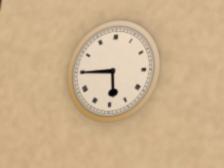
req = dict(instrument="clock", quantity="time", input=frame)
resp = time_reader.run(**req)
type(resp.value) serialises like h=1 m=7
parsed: h=5 m=45
